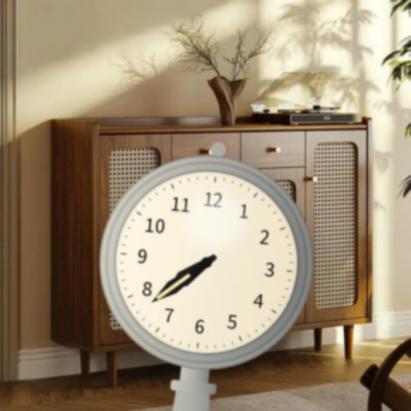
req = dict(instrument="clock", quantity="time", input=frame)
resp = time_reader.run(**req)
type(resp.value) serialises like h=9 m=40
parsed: h=7 m=38
